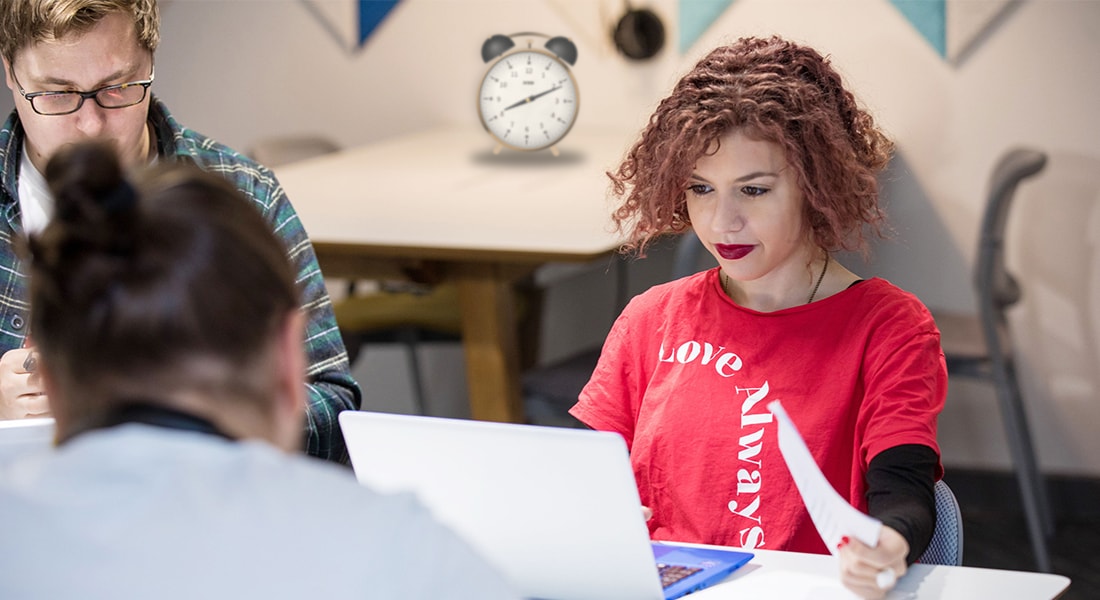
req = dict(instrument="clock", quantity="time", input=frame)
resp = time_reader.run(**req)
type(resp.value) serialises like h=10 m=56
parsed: h=8 m=11
